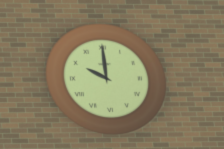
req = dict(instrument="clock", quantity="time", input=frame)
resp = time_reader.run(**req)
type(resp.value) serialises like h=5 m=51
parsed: h=10 m=0
